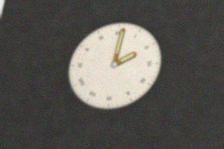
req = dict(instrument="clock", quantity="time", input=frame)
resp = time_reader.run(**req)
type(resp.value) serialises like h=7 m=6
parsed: h=2 m=1
